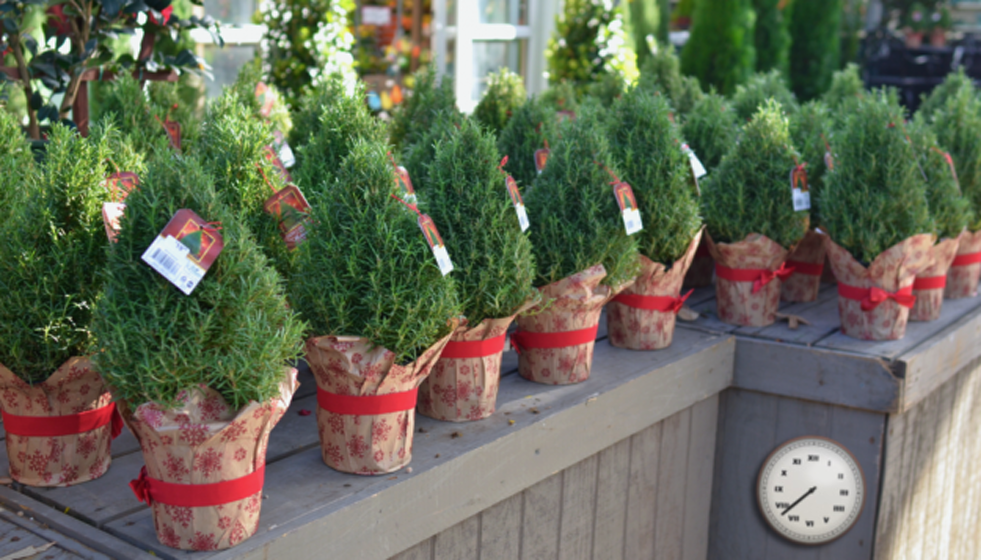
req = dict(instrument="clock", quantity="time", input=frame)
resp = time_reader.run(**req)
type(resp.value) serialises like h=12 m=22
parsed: h=7 m=38
